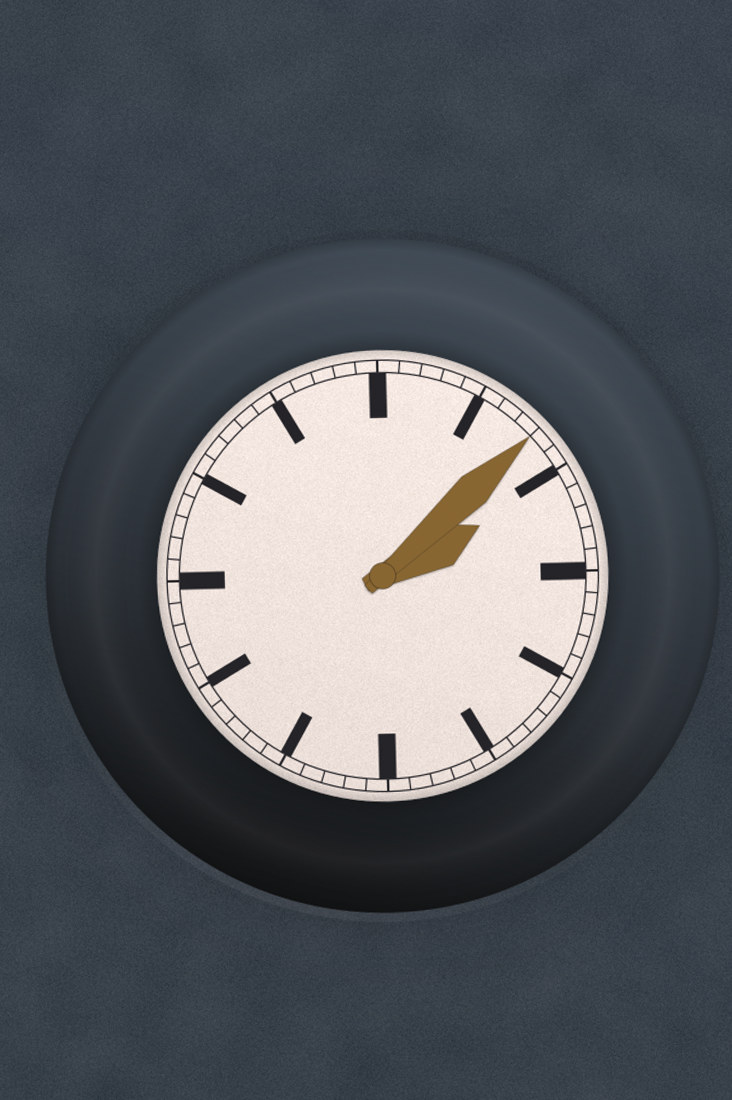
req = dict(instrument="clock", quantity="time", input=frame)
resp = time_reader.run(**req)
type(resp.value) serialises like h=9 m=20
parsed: h=2 m=8
